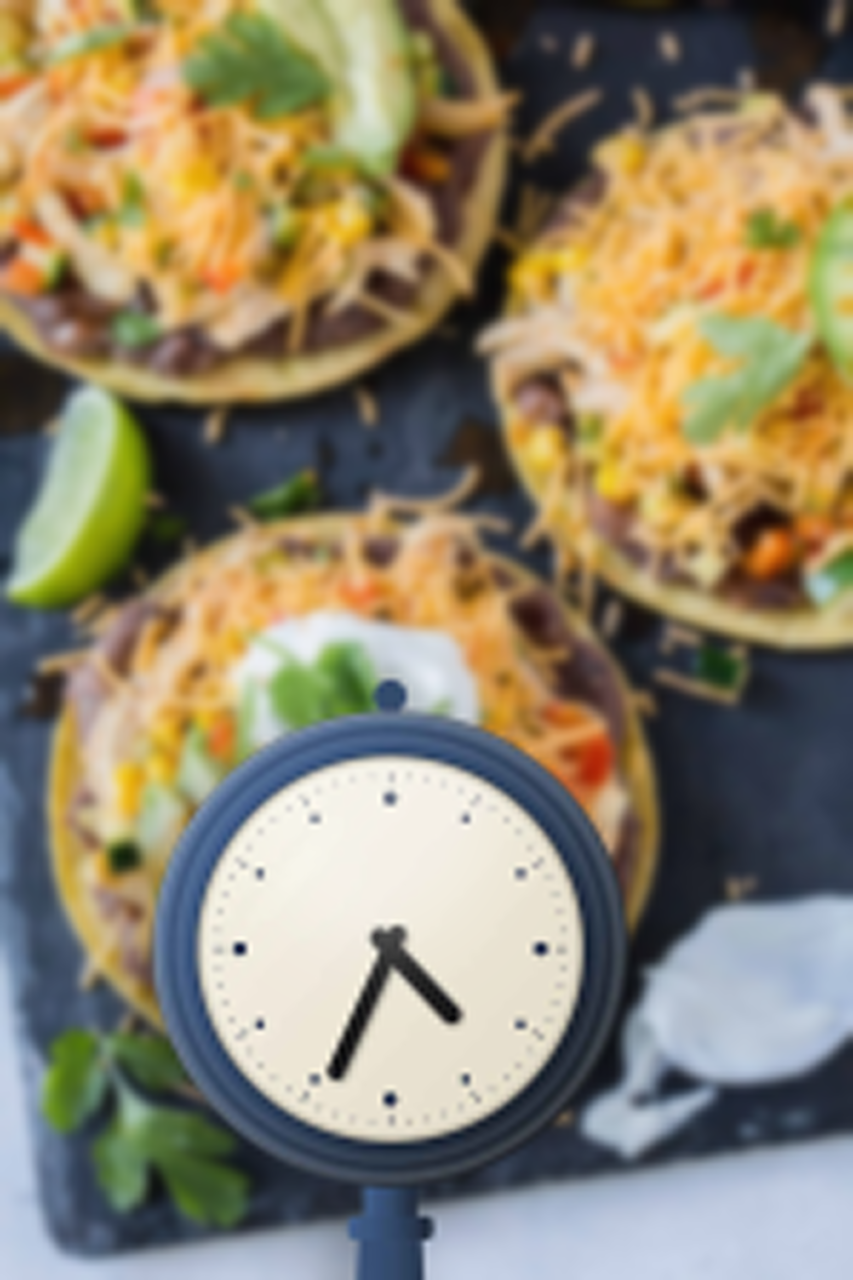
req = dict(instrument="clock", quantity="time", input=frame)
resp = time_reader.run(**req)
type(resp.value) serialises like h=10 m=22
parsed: h=4 m=34
